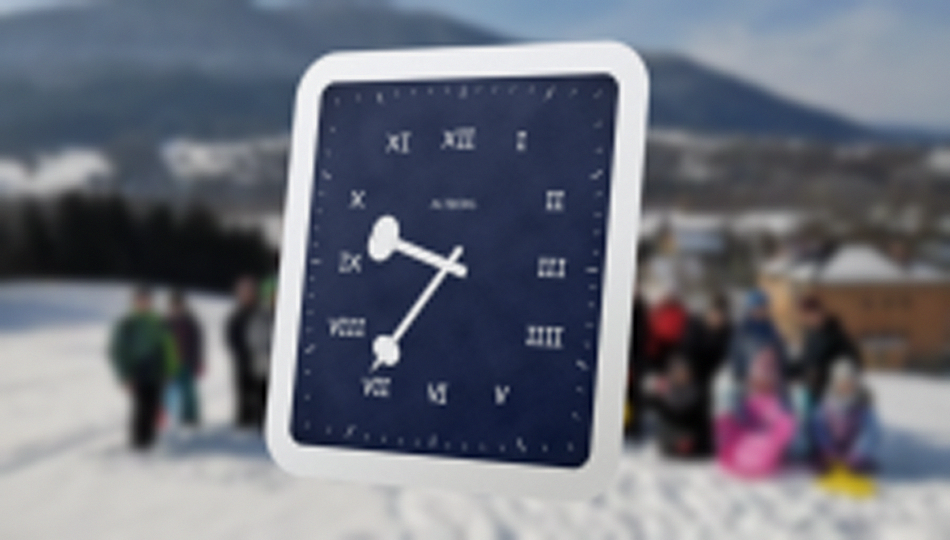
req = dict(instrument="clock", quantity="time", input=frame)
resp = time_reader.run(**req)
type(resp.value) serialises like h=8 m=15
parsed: h=9 m=36
